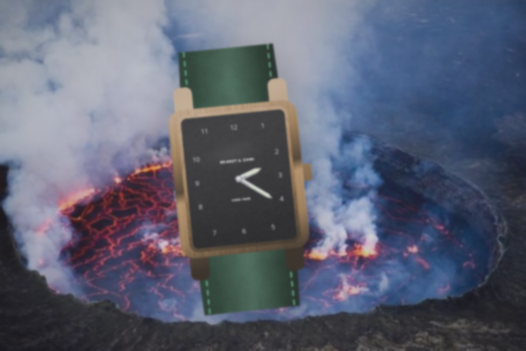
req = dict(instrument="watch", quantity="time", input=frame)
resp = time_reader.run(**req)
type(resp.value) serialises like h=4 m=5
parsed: h=2 m=21
